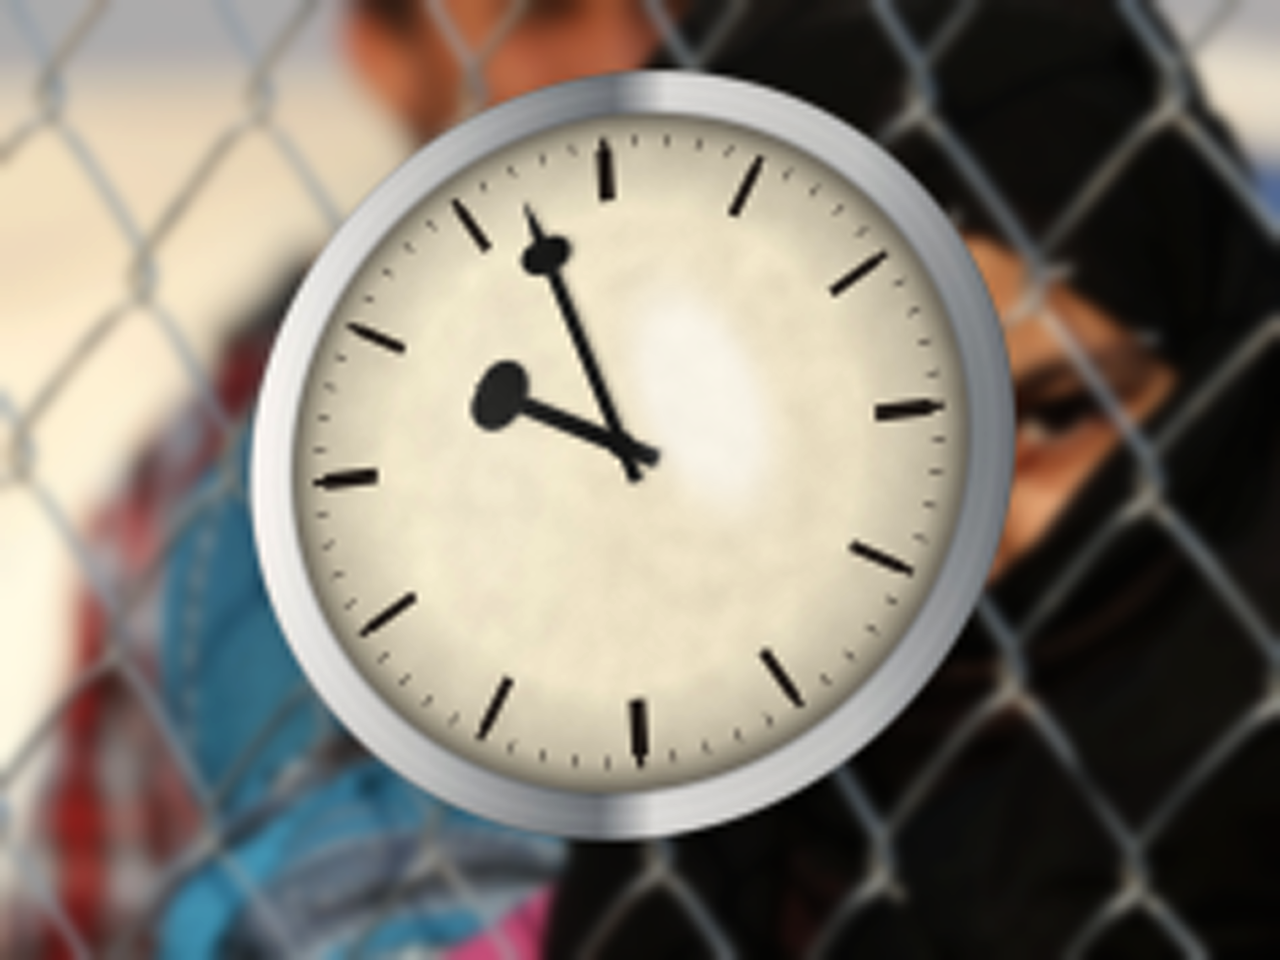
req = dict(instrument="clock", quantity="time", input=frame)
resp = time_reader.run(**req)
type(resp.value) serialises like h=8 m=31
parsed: h=9 m=57
